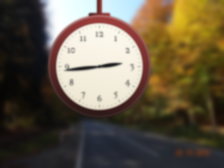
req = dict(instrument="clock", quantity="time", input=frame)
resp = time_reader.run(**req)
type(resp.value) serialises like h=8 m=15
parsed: h=2 m=44
